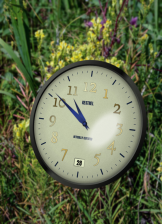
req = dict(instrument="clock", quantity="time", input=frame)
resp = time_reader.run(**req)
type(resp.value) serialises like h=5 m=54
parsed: h=10 m=51
